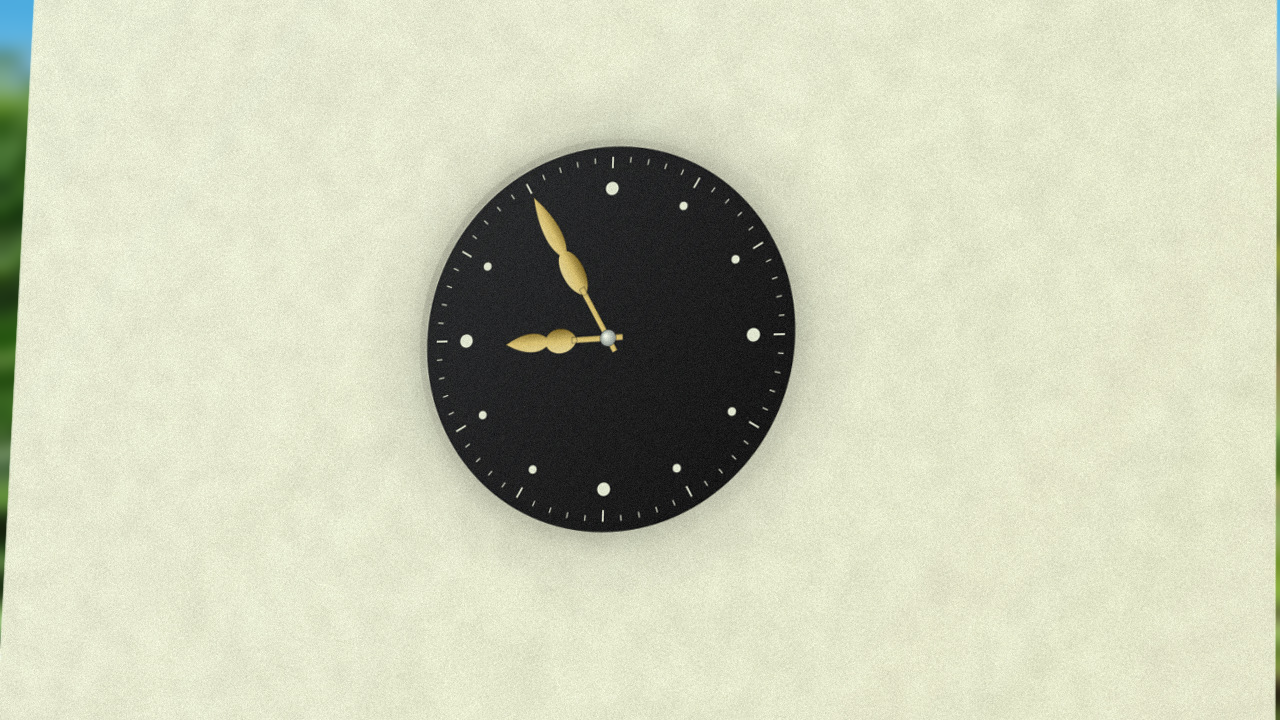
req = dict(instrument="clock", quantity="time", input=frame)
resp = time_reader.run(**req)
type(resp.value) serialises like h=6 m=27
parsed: h=8 m=55
